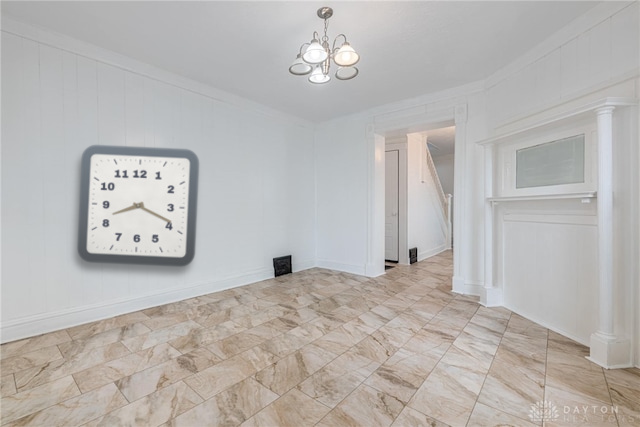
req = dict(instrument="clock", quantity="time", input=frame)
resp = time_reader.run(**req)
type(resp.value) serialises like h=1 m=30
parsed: h=8 m=19
